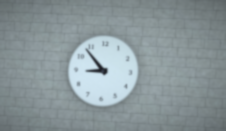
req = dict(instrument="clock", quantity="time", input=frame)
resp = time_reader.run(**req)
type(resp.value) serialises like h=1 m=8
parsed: h=8 m=53
